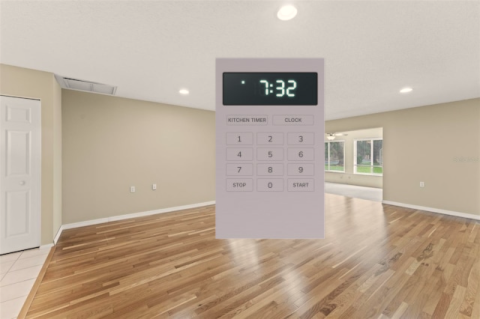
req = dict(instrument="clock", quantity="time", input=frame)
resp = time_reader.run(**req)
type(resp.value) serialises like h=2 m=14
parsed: h=7 m=32
